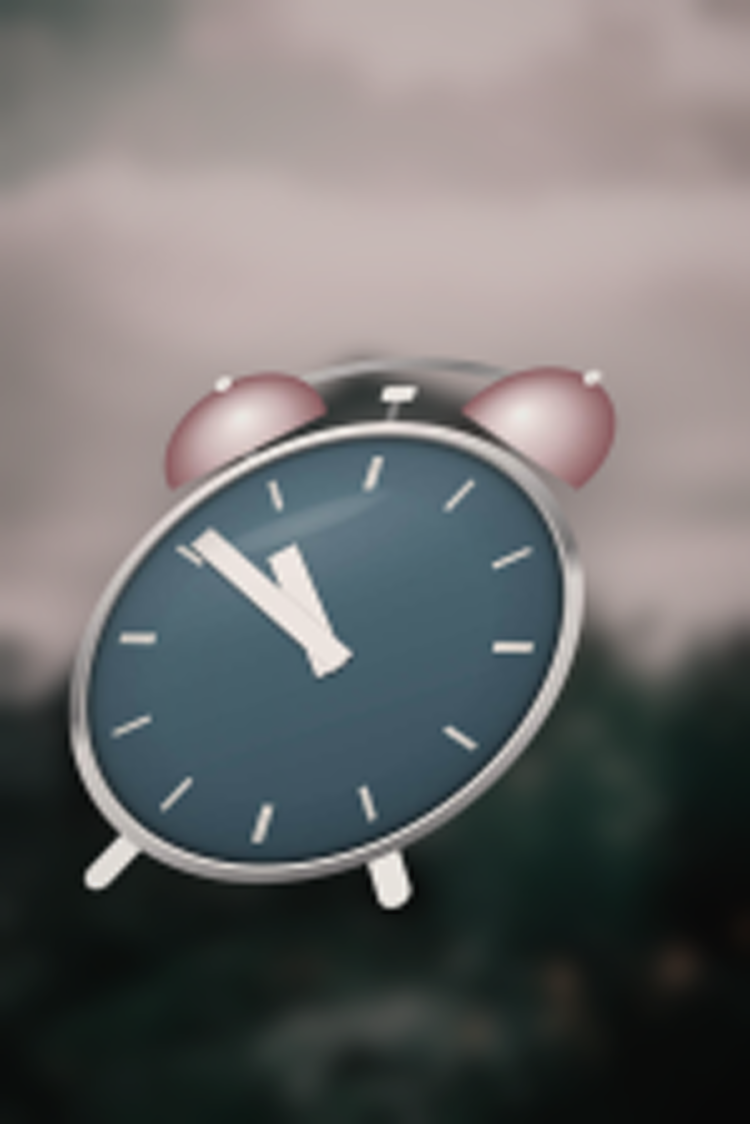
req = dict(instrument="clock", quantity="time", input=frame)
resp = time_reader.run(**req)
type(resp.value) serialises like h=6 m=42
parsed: h=10 m=51
